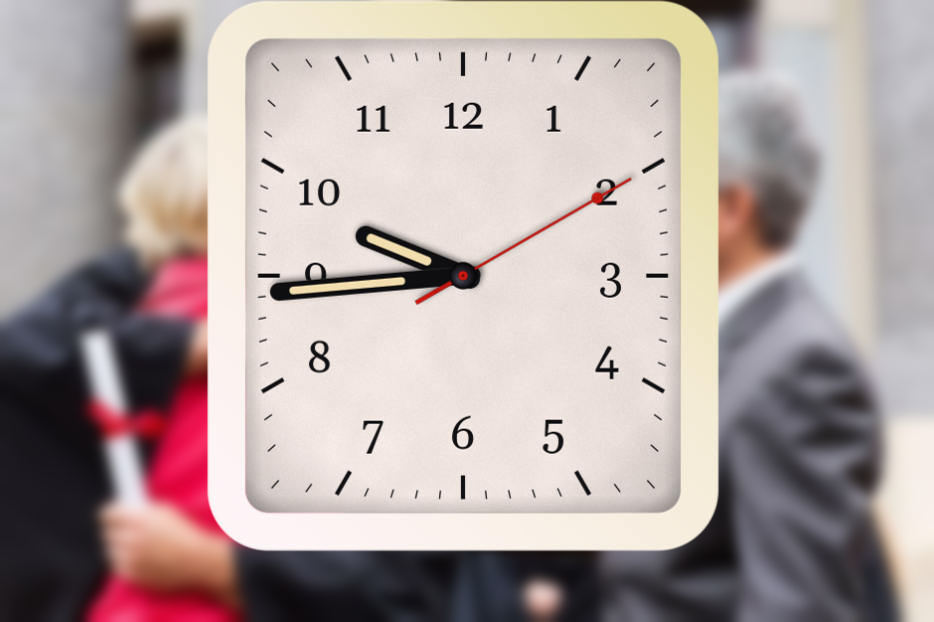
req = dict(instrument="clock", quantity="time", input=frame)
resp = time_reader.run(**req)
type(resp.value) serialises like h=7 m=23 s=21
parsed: h=9 m=44 s=10
